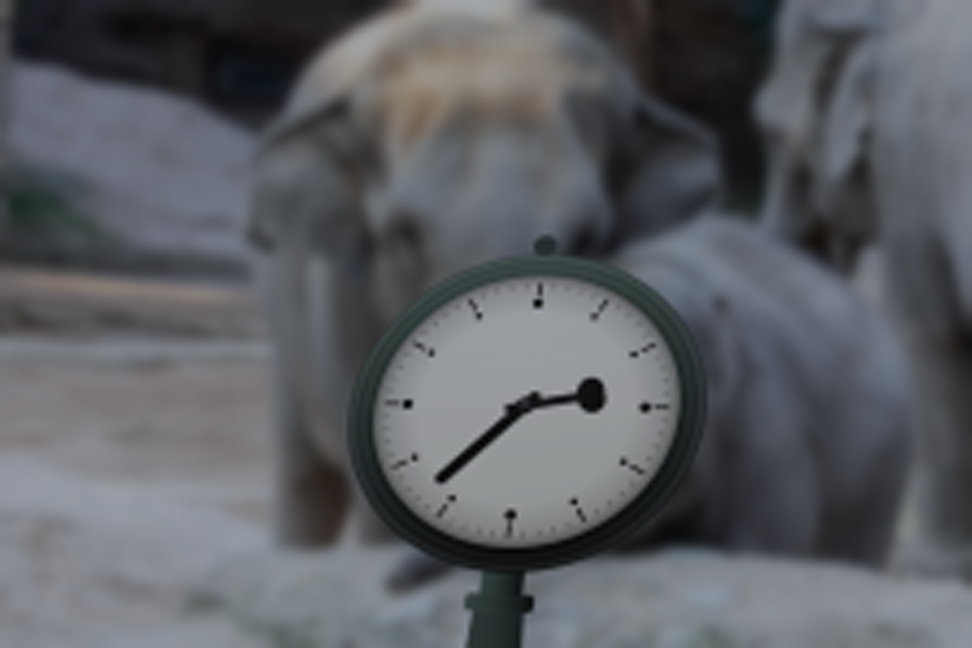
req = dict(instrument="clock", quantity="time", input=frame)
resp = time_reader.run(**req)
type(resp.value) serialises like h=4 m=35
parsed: h=2 m=37
